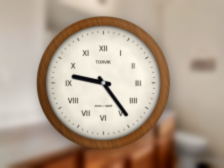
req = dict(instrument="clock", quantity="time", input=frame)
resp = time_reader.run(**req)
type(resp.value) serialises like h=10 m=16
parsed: h=9 m=24
